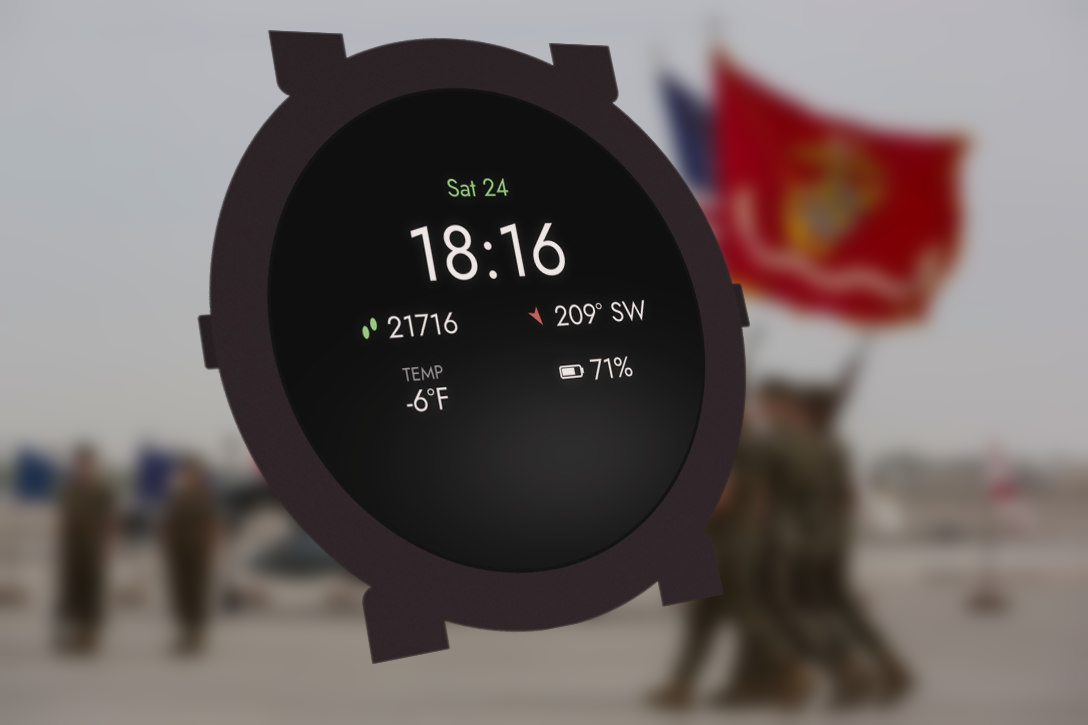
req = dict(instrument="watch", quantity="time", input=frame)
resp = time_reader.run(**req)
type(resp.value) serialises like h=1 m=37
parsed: h=18 m=16
